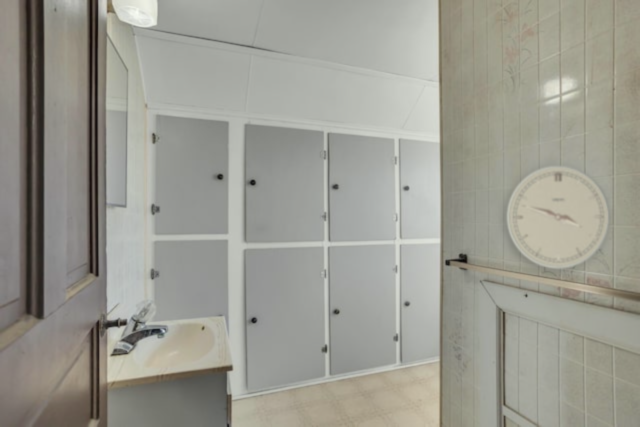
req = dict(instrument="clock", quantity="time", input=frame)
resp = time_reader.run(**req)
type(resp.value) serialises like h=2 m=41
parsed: h=3 m=48
